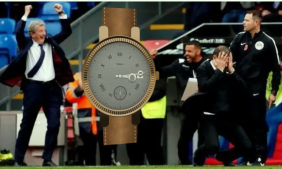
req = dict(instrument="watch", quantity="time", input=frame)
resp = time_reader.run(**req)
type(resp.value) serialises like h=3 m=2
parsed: h=3 m=14
